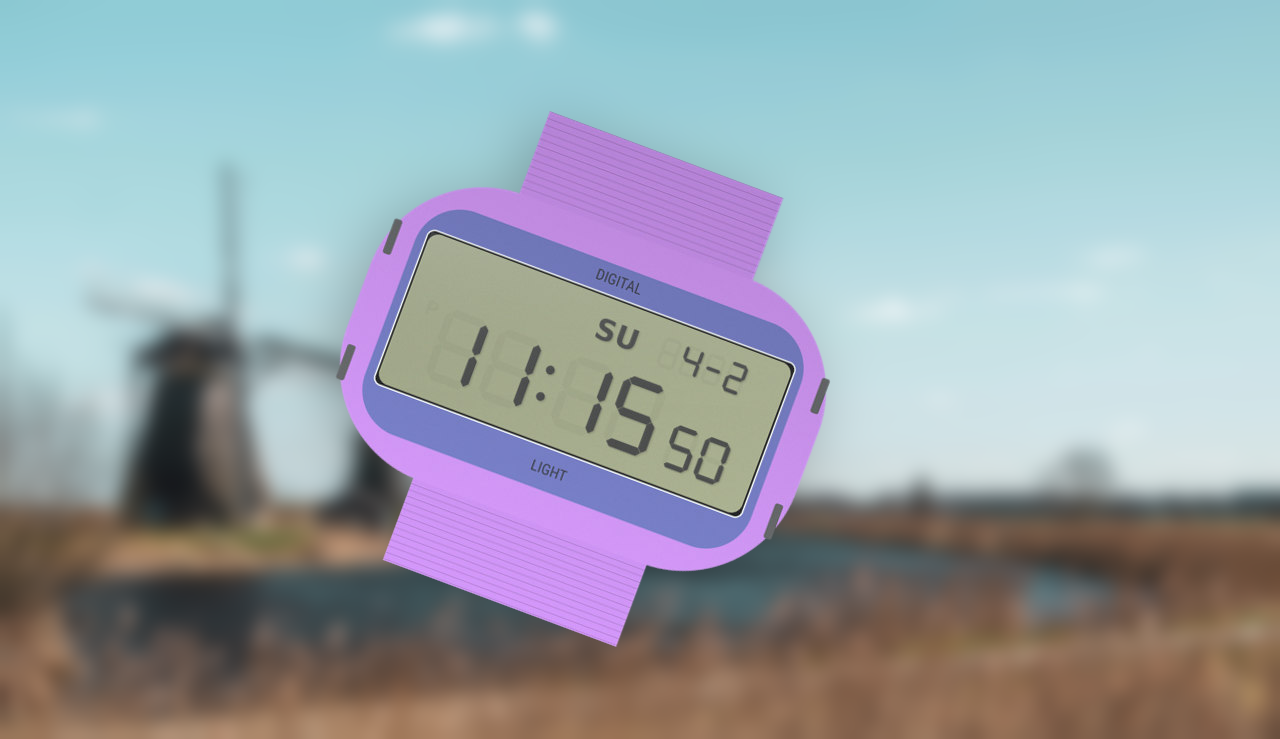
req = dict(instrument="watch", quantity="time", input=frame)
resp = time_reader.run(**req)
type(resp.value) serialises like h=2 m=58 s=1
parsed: h=11 m=15 s=50
